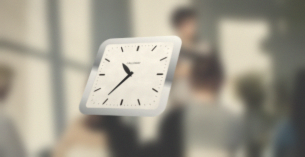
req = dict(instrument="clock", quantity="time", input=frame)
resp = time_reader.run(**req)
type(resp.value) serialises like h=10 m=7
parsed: h=10 m=36
